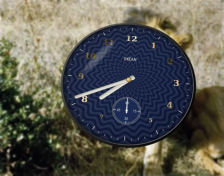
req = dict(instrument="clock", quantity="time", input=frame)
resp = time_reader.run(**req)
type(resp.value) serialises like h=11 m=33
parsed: h=7 m=41
